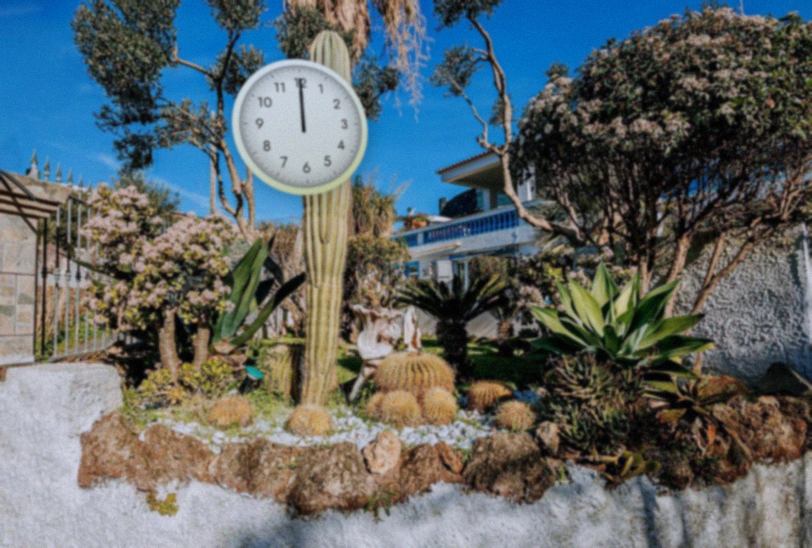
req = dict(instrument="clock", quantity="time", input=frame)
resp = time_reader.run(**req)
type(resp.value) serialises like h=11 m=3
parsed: h=12 m=0
